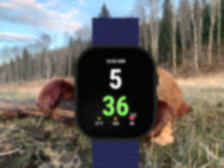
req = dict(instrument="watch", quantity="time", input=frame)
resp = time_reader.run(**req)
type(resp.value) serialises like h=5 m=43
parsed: h=5 m=36
